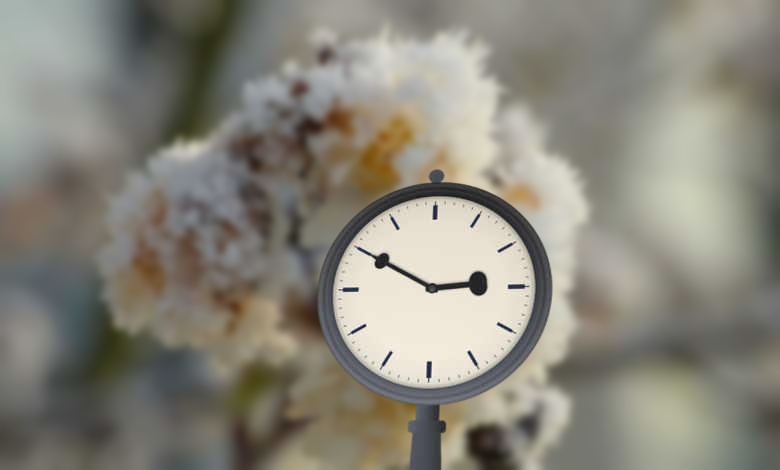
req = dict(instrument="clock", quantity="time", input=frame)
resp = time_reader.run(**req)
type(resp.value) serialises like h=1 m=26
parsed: h=2 m=50
